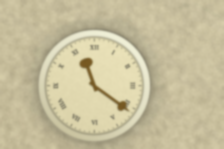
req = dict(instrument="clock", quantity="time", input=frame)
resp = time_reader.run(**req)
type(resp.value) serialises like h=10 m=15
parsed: h=11 m=21
